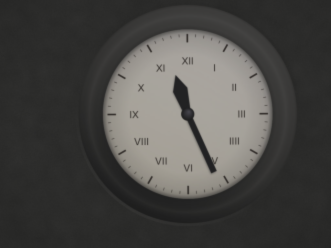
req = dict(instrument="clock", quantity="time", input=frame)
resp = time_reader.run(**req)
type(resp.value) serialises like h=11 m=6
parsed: h=11 m=26
